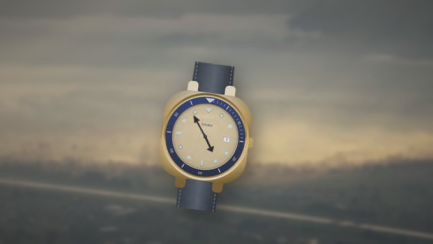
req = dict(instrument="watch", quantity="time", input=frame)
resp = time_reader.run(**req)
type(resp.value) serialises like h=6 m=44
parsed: h=4 m=54
